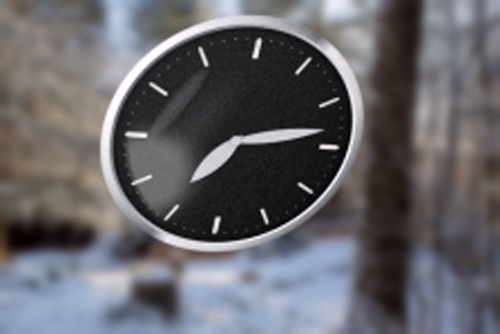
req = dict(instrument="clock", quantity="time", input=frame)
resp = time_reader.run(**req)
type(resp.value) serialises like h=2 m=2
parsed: h=7 m=13
